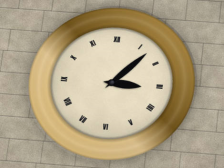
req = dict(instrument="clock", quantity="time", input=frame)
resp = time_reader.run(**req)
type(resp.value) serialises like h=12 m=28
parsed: h=3 m=7
